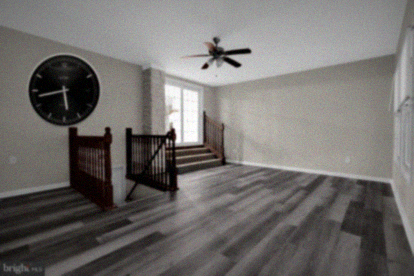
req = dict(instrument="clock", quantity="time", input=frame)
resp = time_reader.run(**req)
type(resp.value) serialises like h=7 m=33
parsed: h=5 m=43
